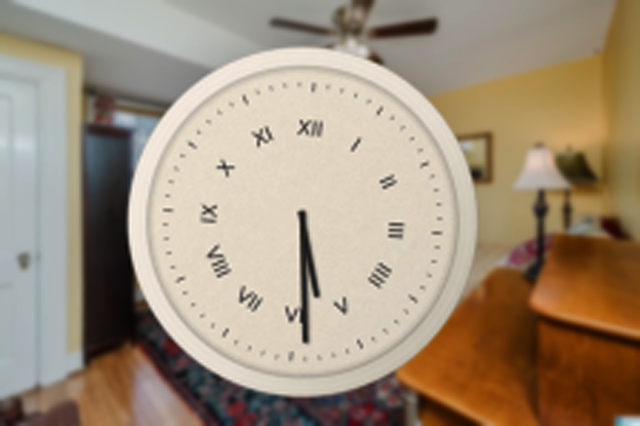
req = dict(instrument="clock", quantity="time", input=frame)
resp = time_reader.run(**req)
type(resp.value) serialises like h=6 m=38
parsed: h=5 m=29
